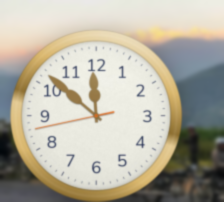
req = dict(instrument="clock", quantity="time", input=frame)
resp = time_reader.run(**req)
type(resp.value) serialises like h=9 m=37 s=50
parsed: h=11 m=51 s=43
